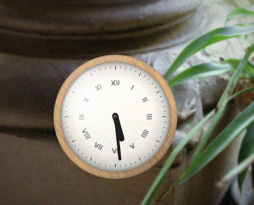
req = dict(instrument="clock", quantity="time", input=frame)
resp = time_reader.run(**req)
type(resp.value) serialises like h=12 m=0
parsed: h=5 m=29
